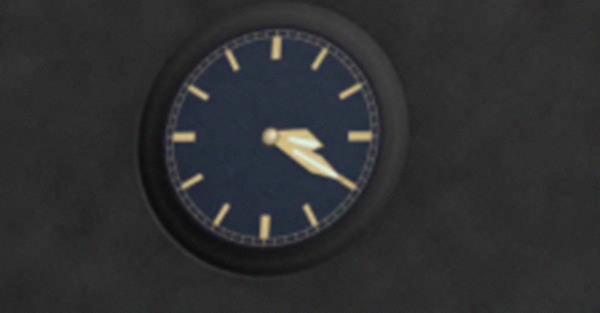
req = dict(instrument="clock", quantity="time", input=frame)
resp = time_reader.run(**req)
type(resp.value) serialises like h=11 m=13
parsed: h=3 m=20
